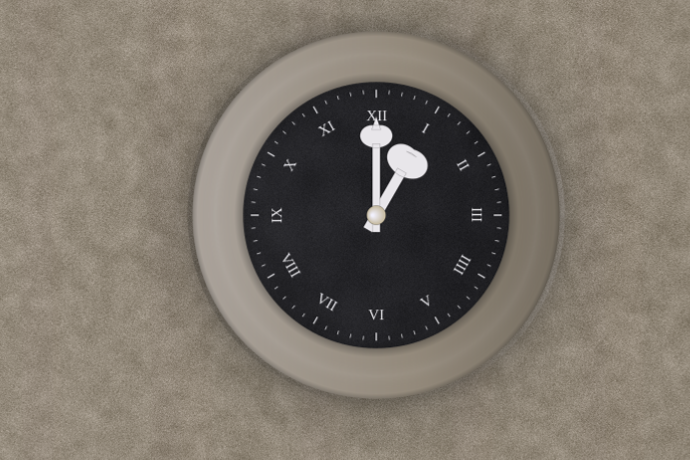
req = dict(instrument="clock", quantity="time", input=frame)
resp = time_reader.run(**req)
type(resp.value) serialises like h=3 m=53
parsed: h=1 m=0
